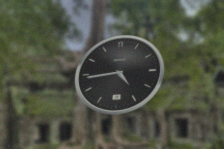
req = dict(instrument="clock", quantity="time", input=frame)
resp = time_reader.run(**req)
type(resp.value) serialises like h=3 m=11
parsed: h=4 m=44
